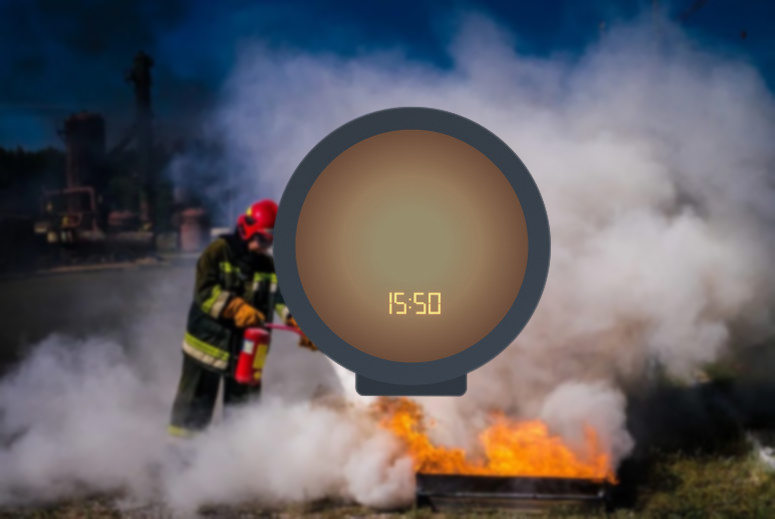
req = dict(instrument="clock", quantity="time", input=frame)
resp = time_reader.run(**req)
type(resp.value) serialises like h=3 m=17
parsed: h=15 m=50
